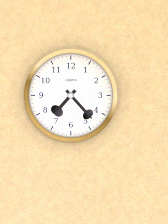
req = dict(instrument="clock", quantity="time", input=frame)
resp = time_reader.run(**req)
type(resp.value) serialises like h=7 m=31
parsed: h=7 m=23
